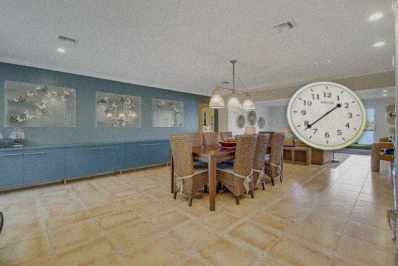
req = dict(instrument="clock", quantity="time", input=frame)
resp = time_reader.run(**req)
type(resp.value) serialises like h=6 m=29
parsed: h=1 m=38
